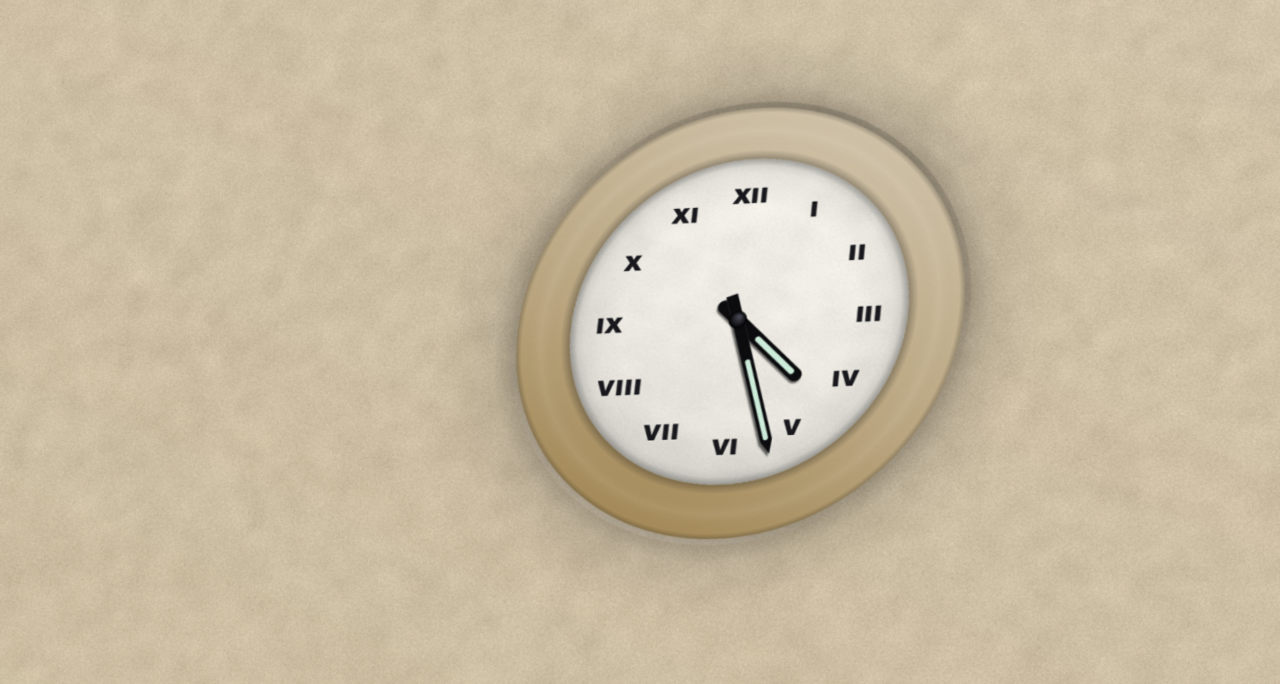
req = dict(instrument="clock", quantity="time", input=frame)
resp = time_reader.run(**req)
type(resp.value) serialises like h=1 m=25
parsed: h=4 m=27
